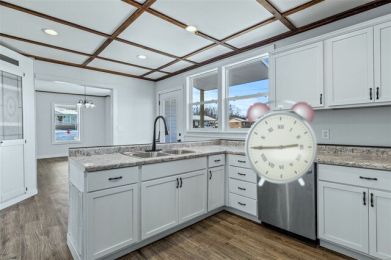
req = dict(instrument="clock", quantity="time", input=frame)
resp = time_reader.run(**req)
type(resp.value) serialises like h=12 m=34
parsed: h=2 m=45
